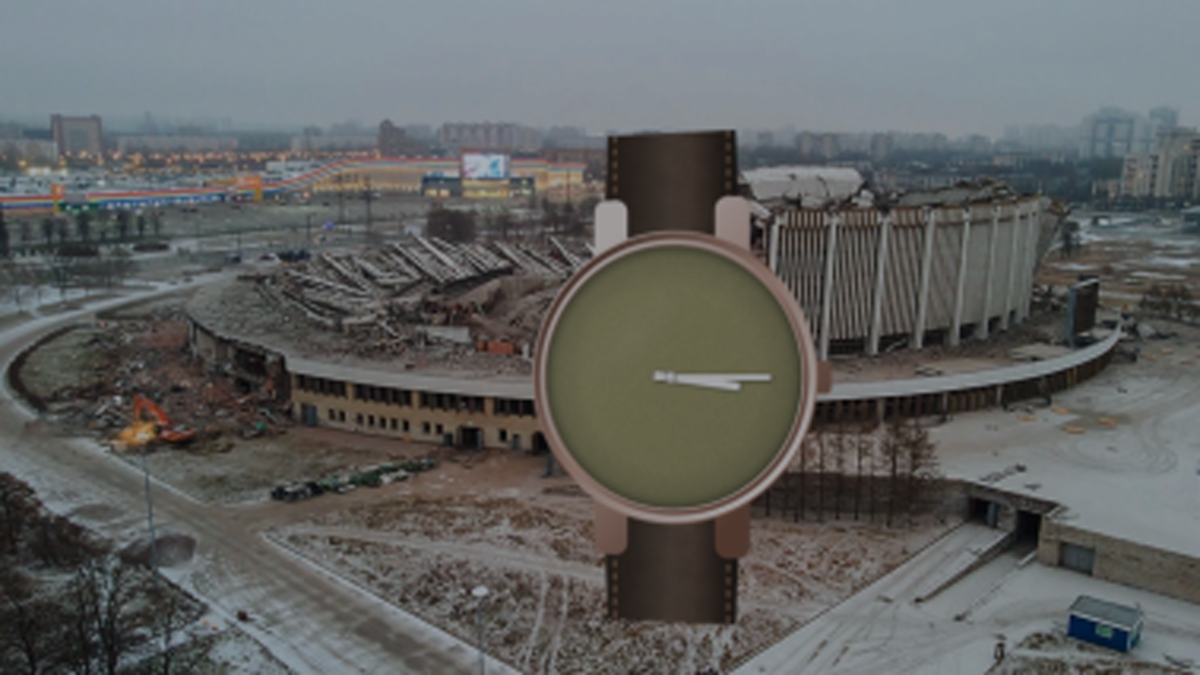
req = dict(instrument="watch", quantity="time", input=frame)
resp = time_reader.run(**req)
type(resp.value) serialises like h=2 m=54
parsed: h=3 m=15
